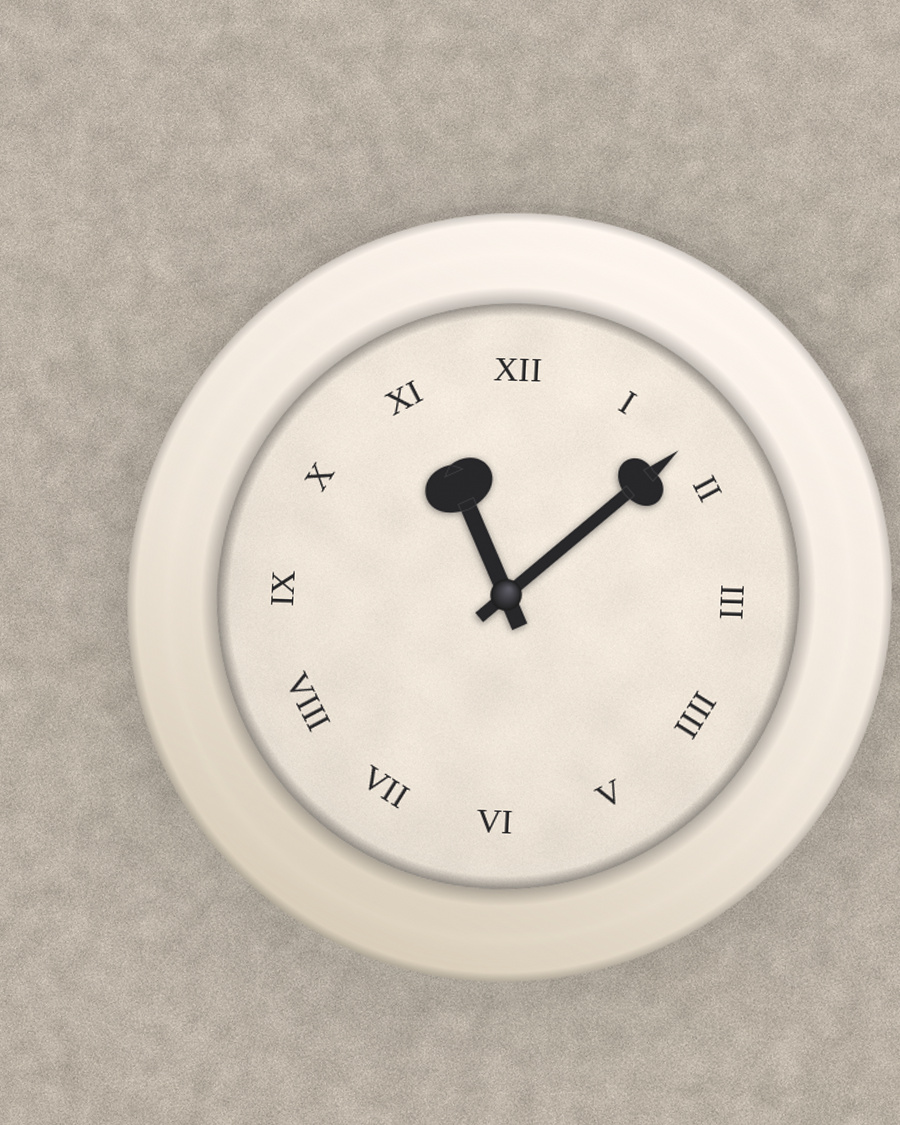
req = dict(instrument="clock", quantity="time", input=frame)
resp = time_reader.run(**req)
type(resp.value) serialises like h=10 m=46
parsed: h=11 m=8
